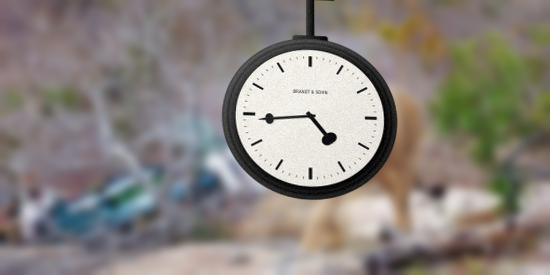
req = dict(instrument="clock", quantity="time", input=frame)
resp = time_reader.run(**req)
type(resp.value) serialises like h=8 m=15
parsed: h=4 m=44
